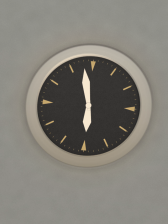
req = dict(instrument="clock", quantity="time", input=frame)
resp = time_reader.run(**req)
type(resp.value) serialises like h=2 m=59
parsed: h=5 m=58
